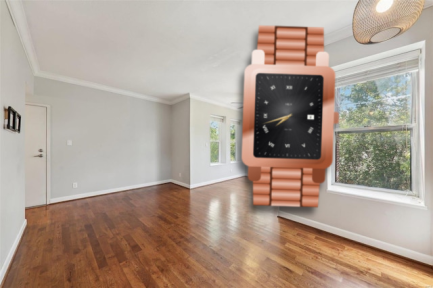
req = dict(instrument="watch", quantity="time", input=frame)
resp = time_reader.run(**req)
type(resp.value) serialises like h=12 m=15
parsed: h=7 m=42
